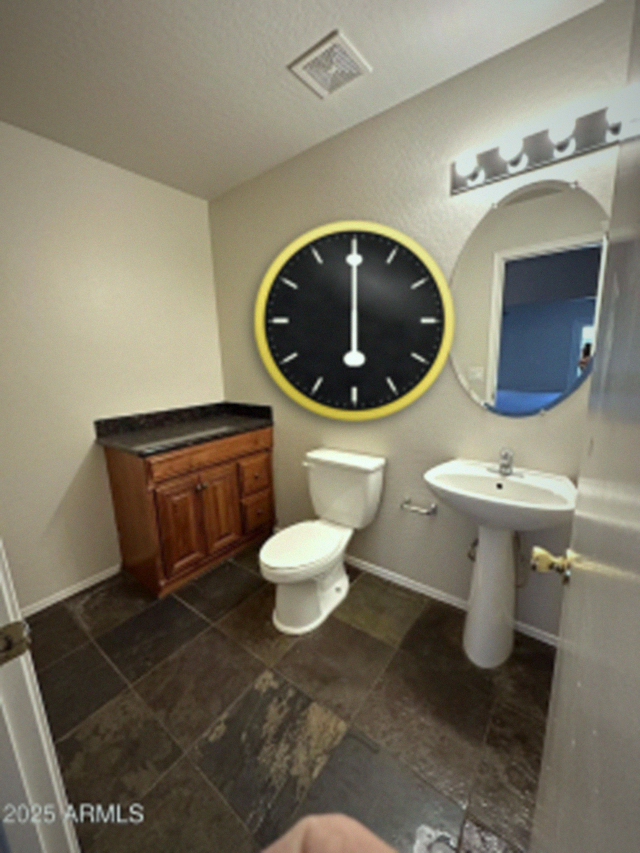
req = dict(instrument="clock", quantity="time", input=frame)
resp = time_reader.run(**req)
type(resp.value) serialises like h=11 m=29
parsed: h=6 m=0
